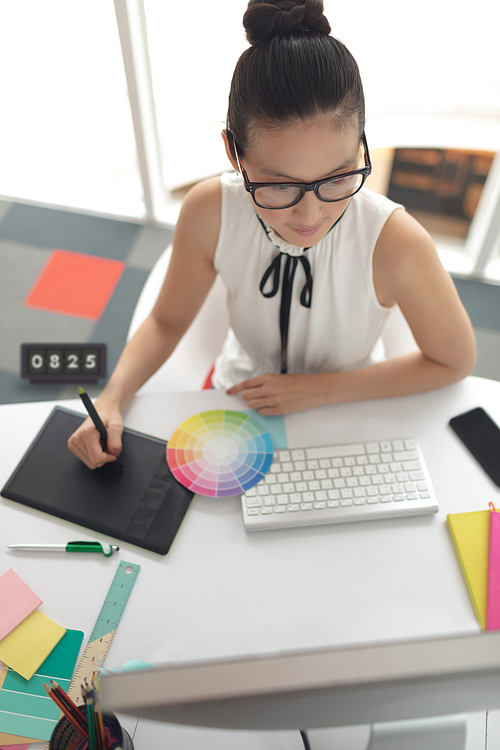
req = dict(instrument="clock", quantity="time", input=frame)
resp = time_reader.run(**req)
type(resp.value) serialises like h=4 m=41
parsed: h=8 m=25
